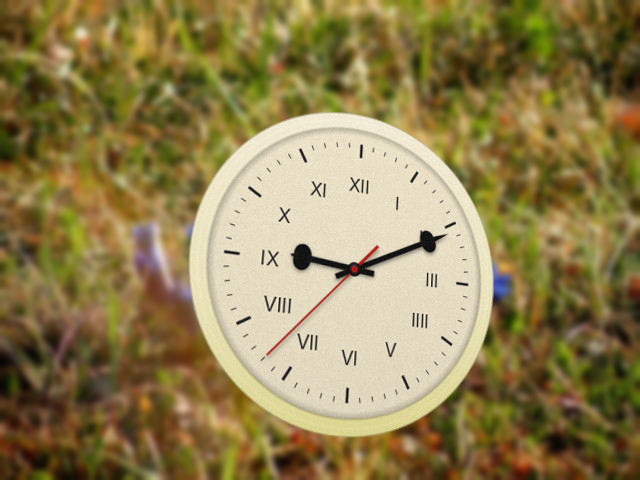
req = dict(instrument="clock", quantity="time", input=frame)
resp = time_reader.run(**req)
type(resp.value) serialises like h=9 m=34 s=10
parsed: h=9 m=10 s=37
